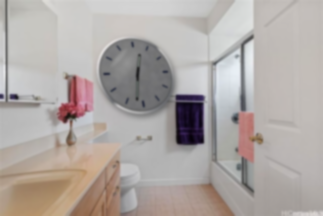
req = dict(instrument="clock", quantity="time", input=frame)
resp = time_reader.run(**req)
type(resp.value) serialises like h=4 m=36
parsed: h=12 m=32
